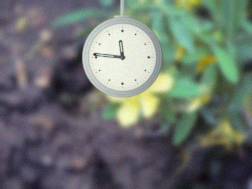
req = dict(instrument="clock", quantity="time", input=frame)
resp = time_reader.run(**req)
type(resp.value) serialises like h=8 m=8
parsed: h=11 m=46
